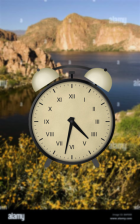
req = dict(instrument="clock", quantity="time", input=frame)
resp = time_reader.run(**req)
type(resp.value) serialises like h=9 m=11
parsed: h=4 m=32
